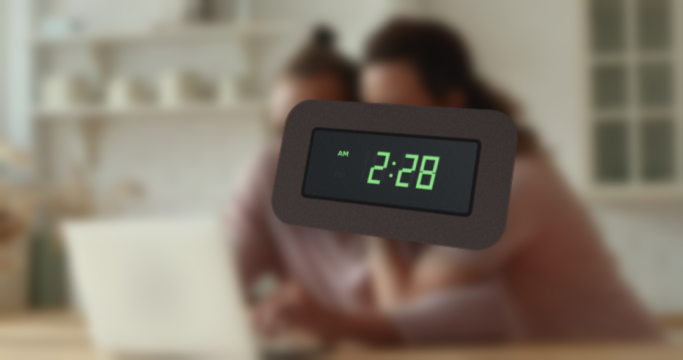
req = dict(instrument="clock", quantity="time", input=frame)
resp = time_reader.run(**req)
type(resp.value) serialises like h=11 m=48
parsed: h=2 m=28
